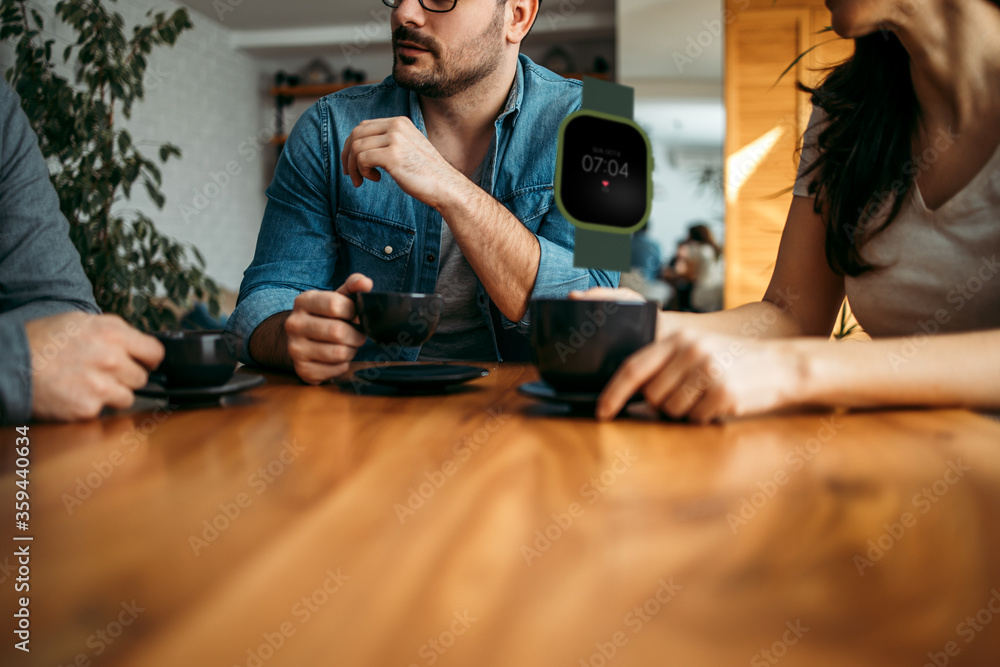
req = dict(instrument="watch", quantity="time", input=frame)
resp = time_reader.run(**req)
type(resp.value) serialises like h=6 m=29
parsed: h=7 m=4
